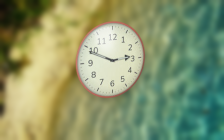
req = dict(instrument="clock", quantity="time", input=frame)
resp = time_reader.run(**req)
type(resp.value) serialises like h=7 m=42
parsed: h=2 m=49
